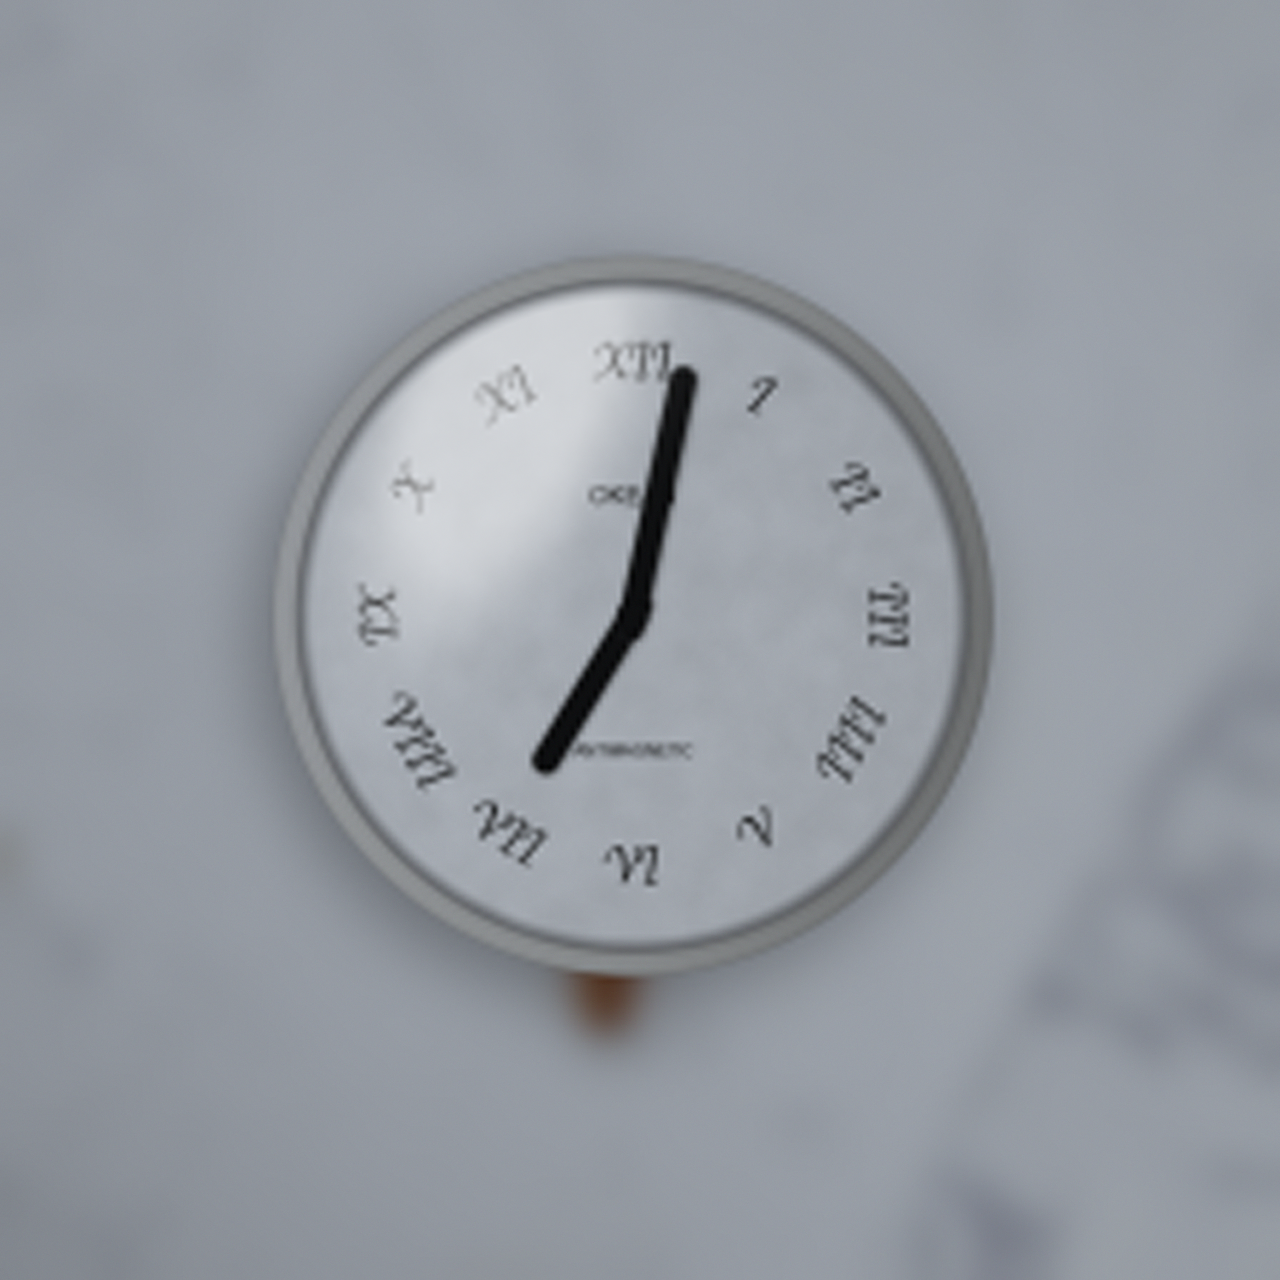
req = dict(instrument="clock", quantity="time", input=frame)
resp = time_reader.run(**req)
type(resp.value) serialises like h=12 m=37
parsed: h=7 m=2
